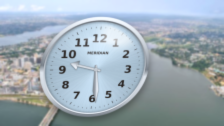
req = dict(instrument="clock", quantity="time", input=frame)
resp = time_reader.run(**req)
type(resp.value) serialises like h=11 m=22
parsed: h=9 m=29
